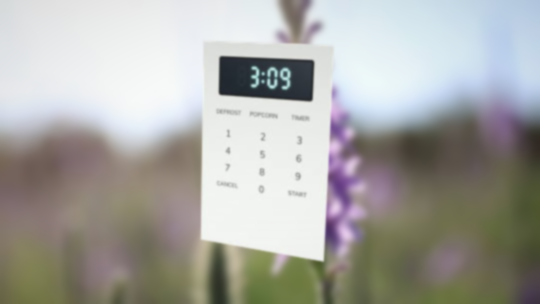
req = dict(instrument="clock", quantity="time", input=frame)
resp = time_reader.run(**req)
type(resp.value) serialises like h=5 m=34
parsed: h=3 m=9
